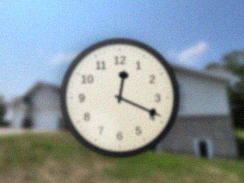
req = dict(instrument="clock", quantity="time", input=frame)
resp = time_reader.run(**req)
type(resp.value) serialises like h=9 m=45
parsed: h=12 m=19
